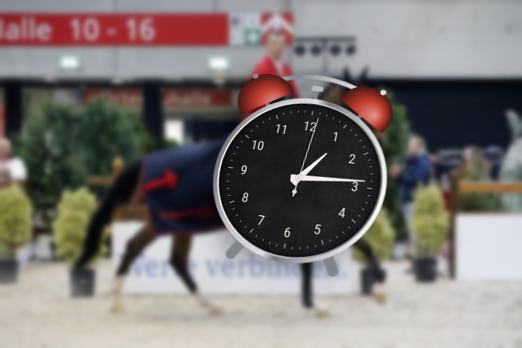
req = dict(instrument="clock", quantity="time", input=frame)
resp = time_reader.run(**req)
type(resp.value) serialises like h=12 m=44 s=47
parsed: h=1 m=14 s=1
